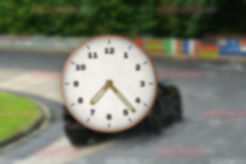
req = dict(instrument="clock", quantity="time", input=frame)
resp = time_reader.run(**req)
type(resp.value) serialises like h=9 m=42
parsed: h=7 m=23
